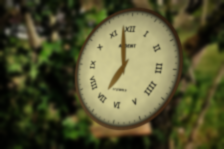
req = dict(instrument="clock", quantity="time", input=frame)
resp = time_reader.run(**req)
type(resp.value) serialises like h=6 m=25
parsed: h=6 m=58
